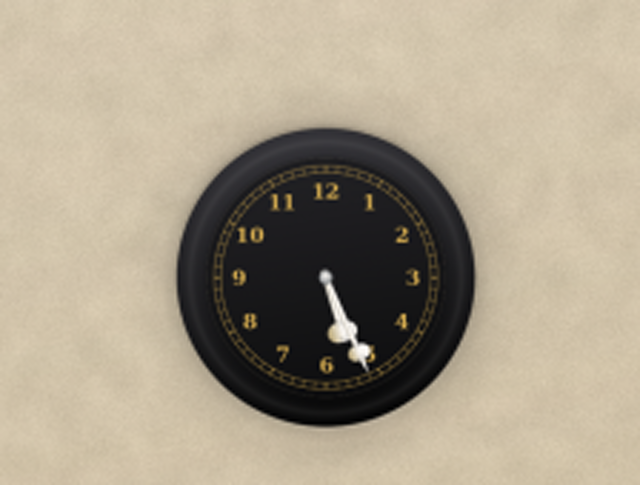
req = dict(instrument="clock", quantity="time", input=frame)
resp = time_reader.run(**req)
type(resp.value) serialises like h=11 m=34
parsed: h=5 m=26
